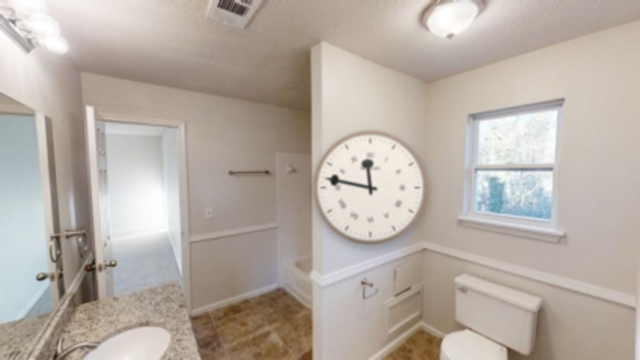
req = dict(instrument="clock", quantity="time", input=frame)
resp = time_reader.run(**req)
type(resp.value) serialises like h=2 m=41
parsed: h=11 m=47
